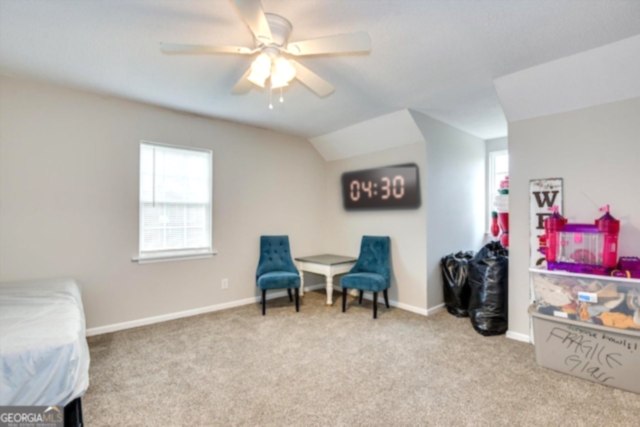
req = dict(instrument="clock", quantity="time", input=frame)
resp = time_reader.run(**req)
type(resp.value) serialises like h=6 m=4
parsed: h=4 m=30
